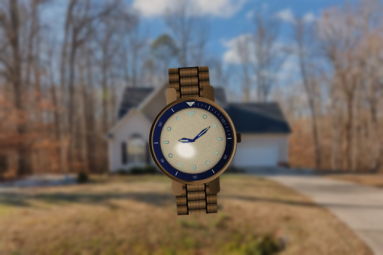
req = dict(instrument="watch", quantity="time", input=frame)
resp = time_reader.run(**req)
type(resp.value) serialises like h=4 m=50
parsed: h=9 m=9
